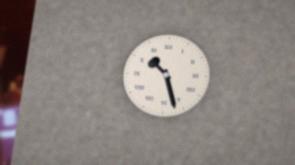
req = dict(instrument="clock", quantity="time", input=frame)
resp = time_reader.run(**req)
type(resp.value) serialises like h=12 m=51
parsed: h=10 m=27
